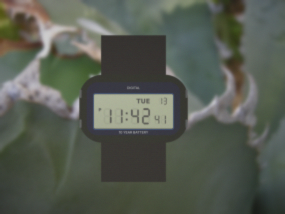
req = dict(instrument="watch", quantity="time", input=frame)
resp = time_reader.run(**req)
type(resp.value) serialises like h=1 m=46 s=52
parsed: h=11 m=42 s=41
